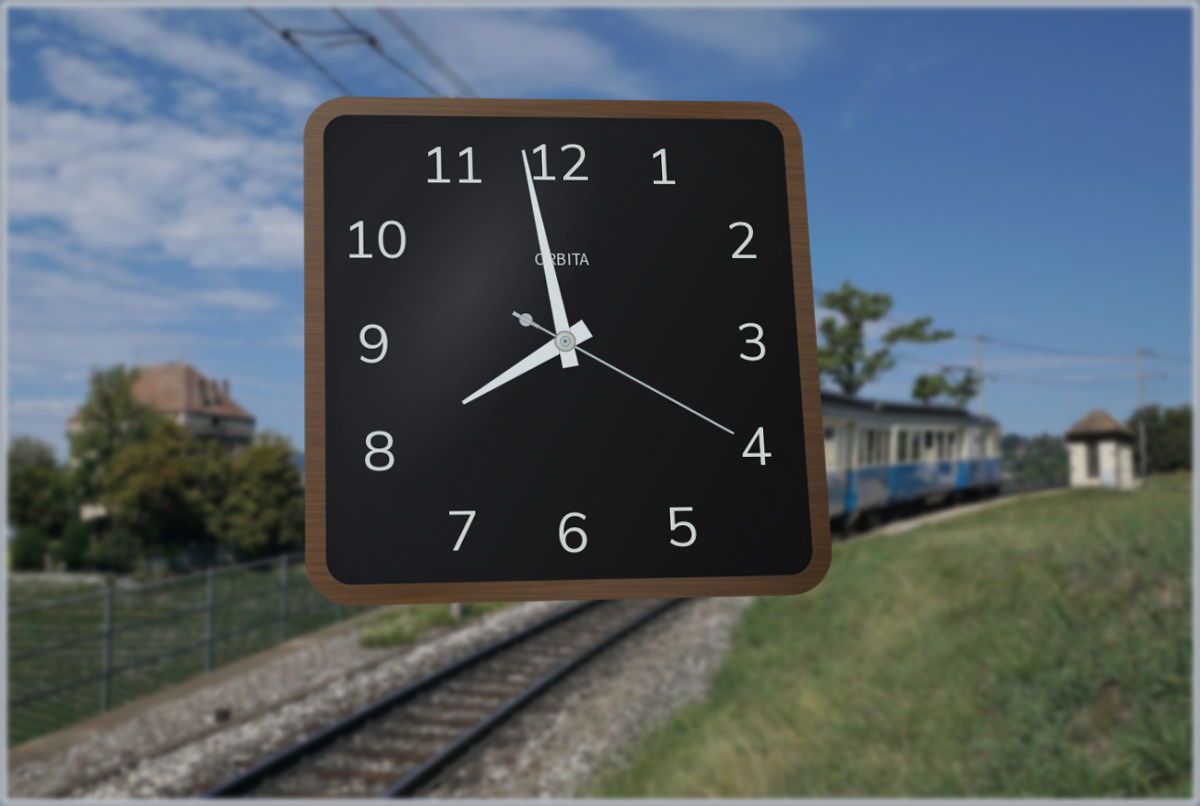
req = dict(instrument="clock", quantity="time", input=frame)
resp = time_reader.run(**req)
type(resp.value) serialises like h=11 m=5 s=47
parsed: h=7 m=58 s=20
